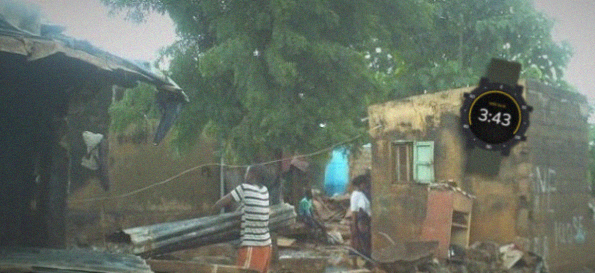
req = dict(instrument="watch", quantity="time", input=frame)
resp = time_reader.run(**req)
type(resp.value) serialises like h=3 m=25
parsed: h=3 m=43
